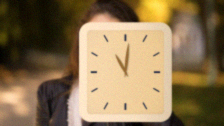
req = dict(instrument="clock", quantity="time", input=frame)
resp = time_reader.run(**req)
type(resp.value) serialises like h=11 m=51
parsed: h=11 m=1
